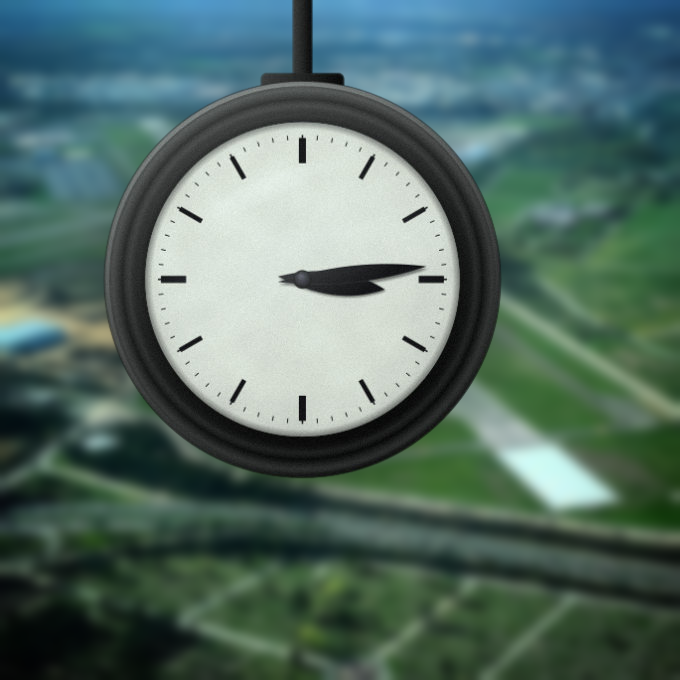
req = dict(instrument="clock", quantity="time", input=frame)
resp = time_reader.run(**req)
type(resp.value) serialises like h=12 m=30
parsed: h=3 m=14
